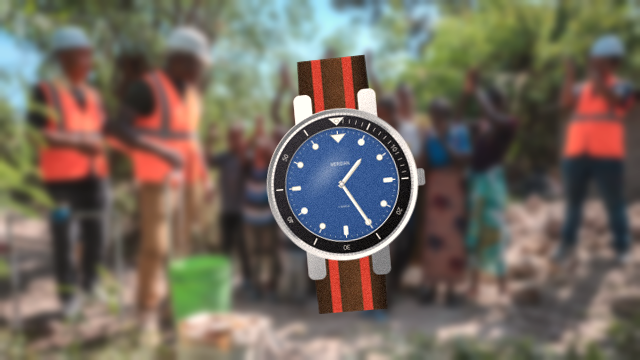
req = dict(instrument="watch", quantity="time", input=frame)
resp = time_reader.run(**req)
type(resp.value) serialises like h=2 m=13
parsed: h=1 m=25
